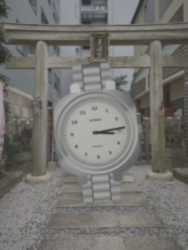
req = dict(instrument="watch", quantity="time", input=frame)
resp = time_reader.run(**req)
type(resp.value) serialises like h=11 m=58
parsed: h=3 m=14
